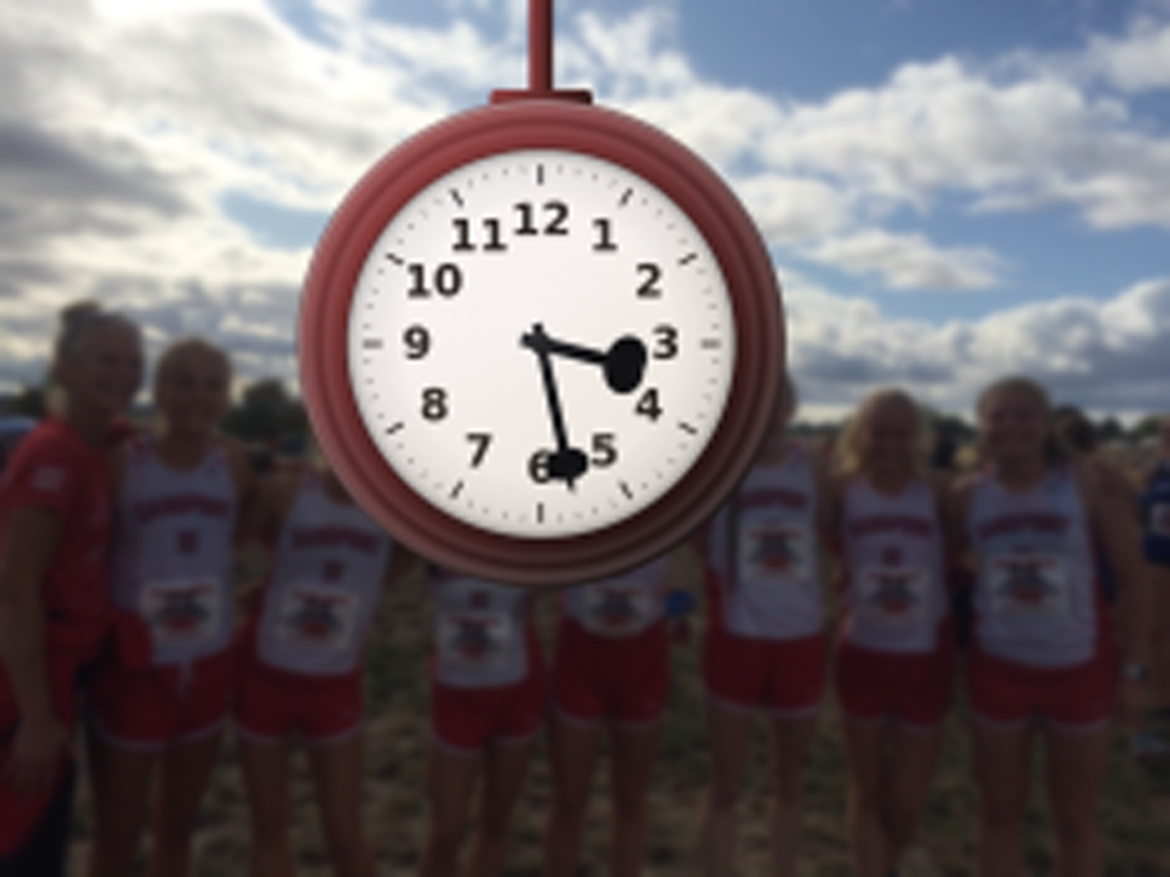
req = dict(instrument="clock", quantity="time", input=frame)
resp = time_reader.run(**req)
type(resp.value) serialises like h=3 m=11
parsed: h=3 m=28
